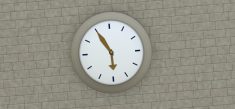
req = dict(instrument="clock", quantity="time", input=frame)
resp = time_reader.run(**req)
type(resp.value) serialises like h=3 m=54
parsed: h=5 m=55
